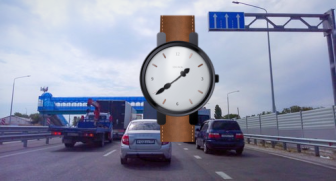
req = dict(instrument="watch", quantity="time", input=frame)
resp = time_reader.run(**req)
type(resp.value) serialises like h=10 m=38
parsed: h=1 m=39
